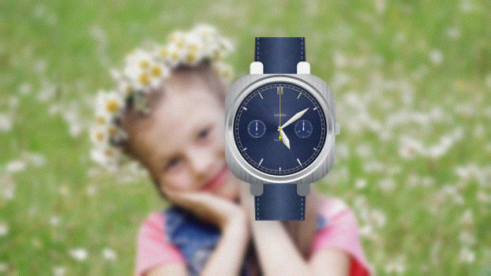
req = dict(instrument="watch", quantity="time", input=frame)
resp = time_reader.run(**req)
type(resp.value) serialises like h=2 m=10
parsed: h=5 m=9
